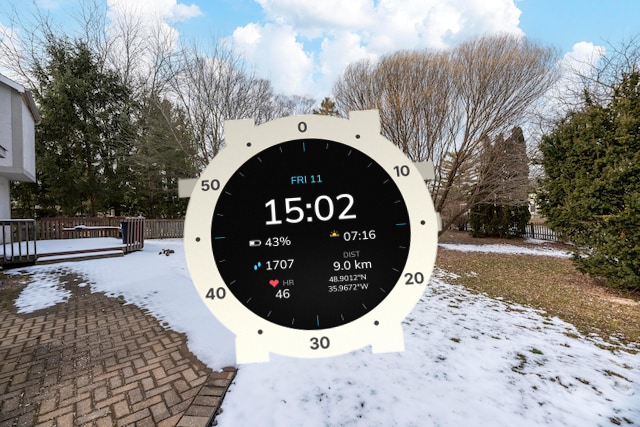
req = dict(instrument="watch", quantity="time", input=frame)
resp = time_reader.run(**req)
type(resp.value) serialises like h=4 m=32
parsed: h=15 m=2
